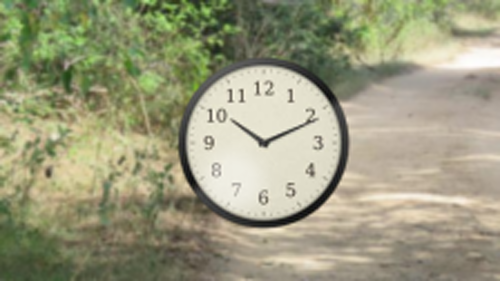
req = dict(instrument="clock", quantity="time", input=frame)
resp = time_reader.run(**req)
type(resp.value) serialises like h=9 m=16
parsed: h=10 m=11
